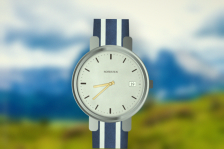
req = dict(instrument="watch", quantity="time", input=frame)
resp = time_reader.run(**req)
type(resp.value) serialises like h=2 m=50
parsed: h=8 m=38
